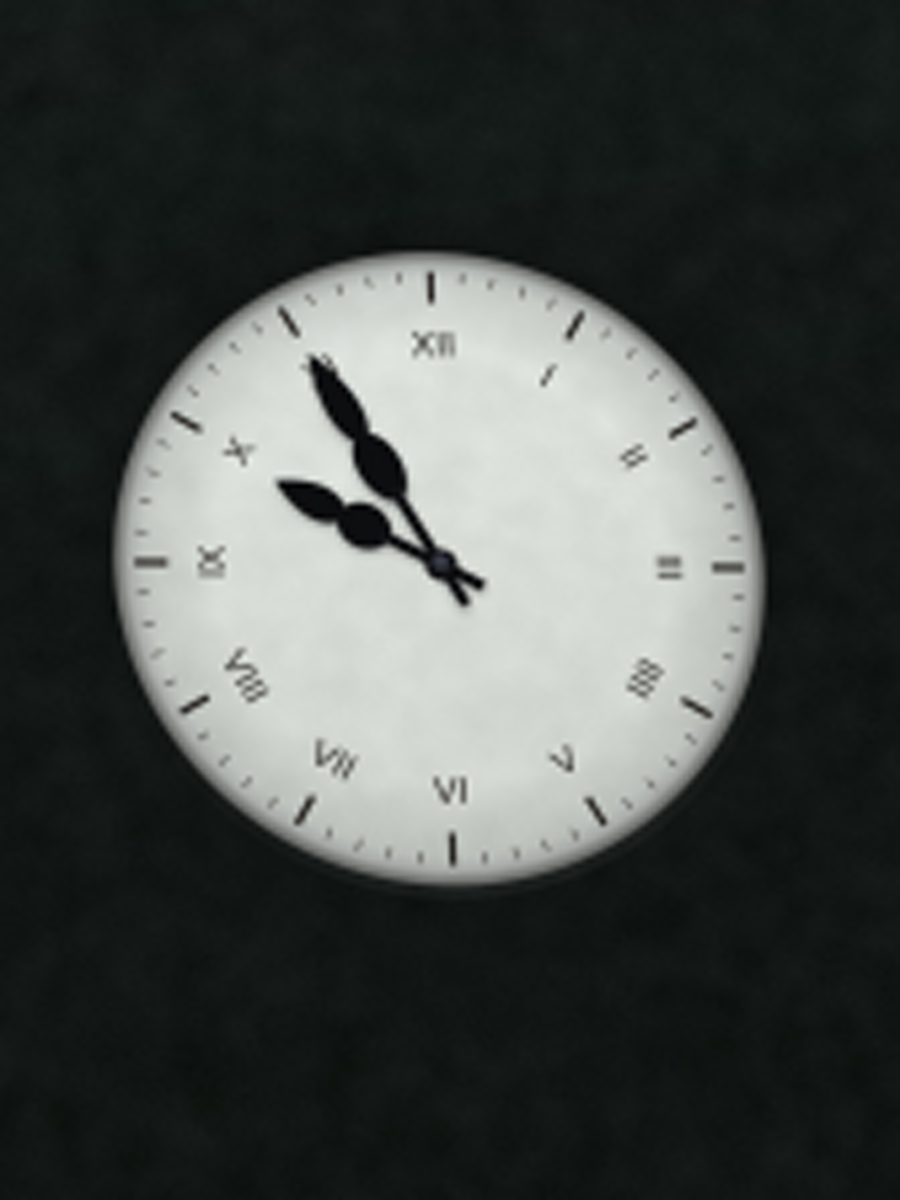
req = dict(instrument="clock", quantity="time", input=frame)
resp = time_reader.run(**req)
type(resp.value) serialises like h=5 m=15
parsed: h=9 m=55
